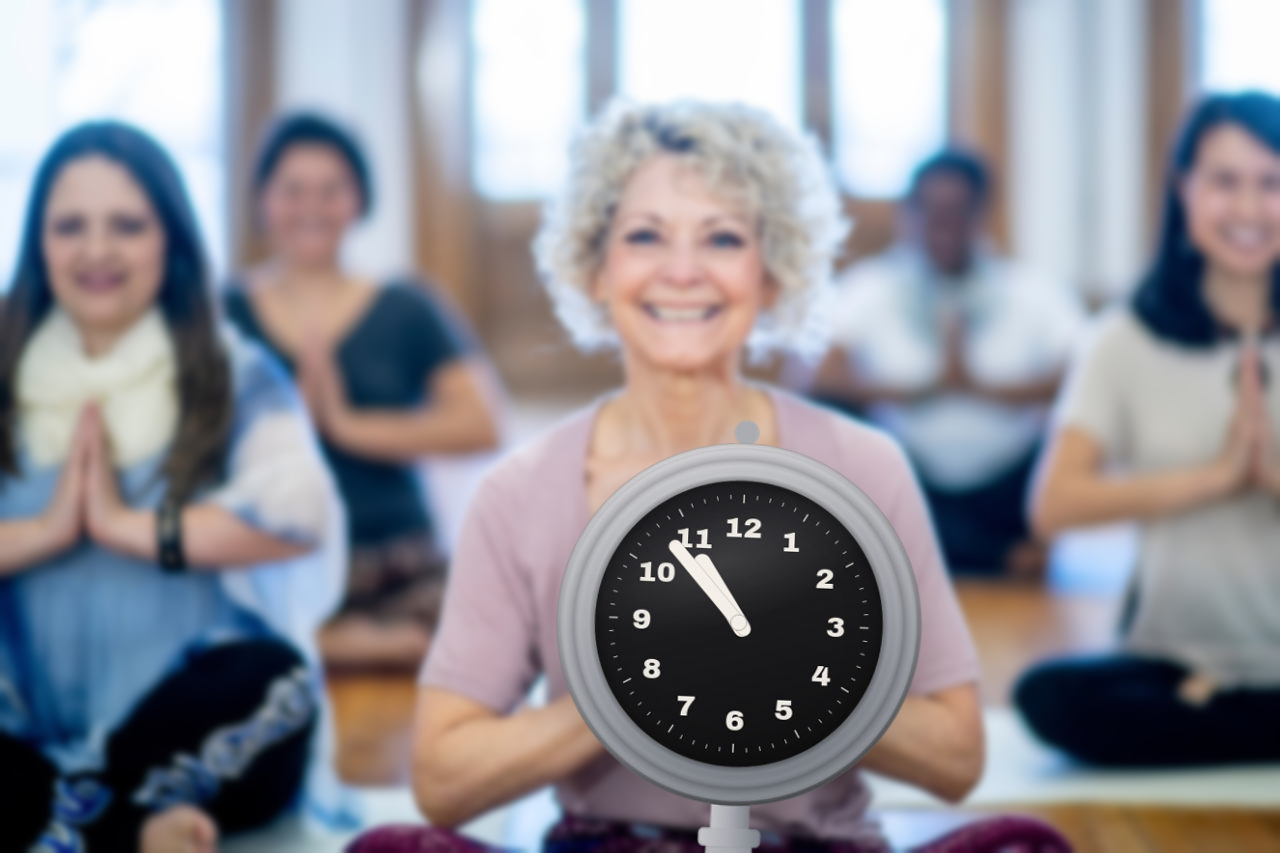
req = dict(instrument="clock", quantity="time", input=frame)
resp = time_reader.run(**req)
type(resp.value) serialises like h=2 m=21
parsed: h=10 m=53
